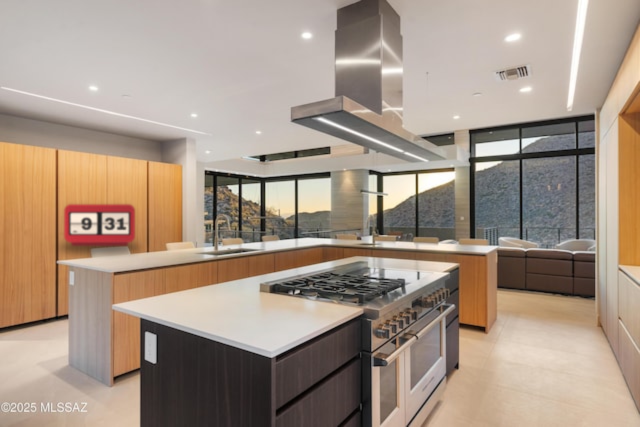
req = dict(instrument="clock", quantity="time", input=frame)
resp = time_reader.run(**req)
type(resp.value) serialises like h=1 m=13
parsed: h=9 m=31
